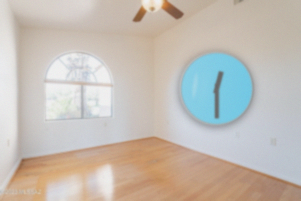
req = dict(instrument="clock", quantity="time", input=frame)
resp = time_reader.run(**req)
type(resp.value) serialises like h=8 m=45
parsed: h=12 m=30
